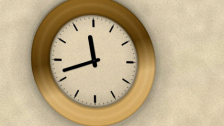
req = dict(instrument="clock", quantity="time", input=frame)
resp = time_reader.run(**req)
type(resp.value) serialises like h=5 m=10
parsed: h=11 m=42
